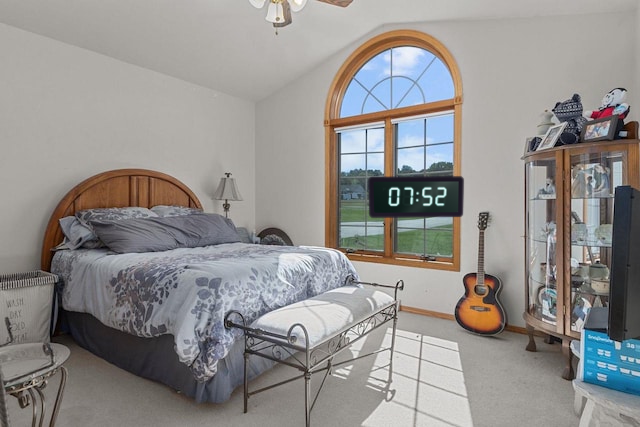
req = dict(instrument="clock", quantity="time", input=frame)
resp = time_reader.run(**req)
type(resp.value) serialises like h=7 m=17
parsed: h=7 m=52
